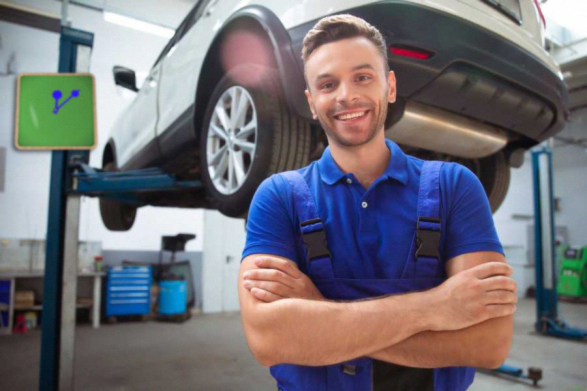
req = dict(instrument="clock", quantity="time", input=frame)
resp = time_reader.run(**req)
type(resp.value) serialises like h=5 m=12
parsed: h=12 m=8
